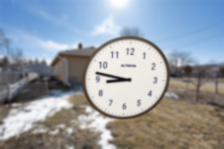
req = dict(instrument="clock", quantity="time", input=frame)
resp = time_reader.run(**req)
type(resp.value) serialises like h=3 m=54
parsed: h=8 m=47
